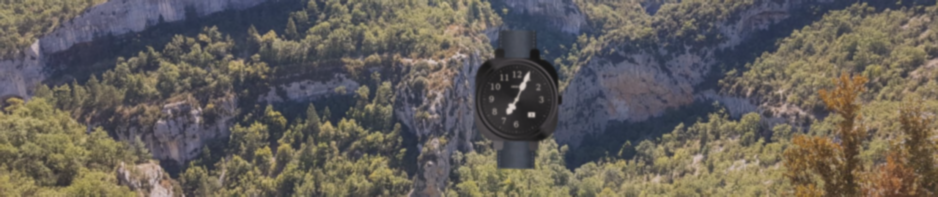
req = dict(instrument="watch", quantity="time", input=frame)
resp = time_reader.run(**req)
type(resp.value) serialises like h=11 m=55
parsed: h=7 m=4
